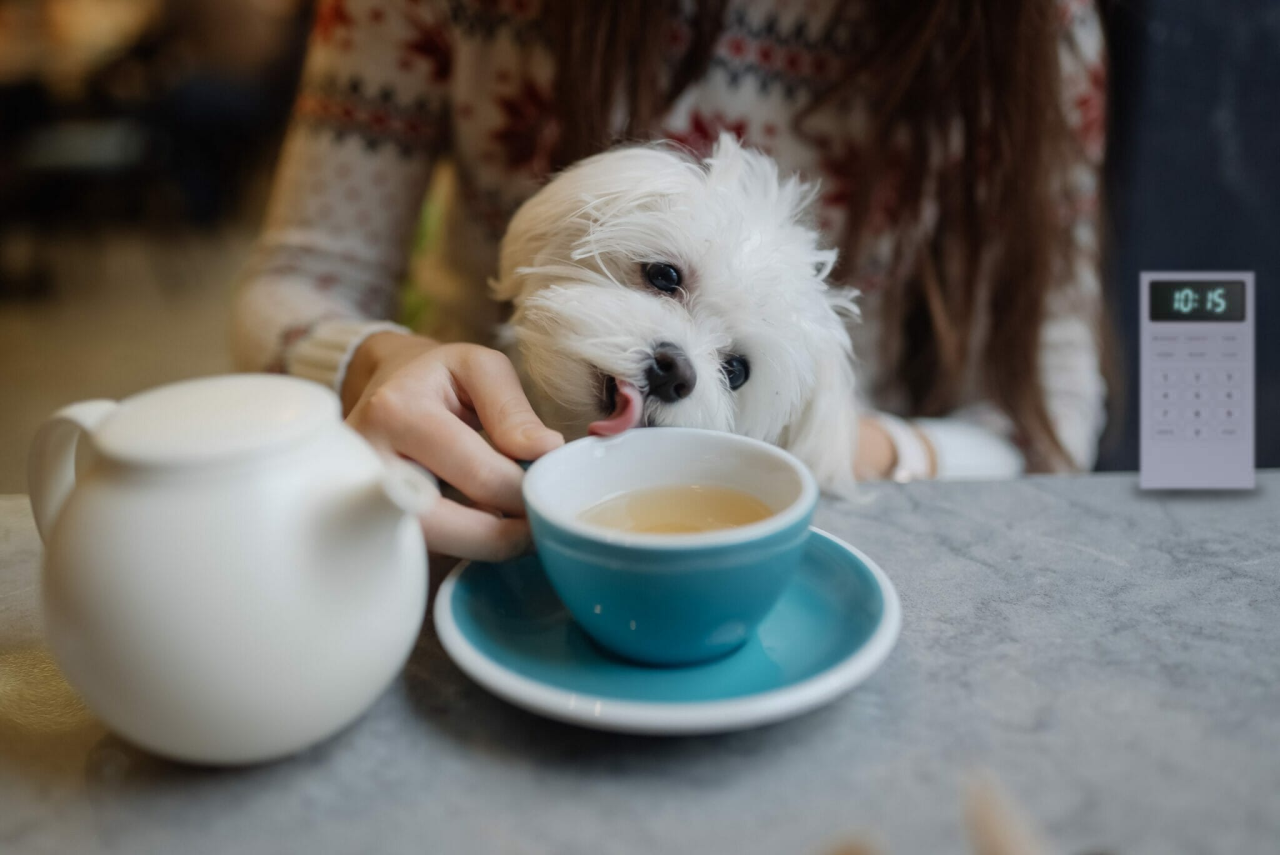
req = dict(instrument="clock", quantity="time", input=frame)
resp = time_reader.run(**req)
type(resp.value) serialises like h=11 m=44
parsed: h=10 m=15
